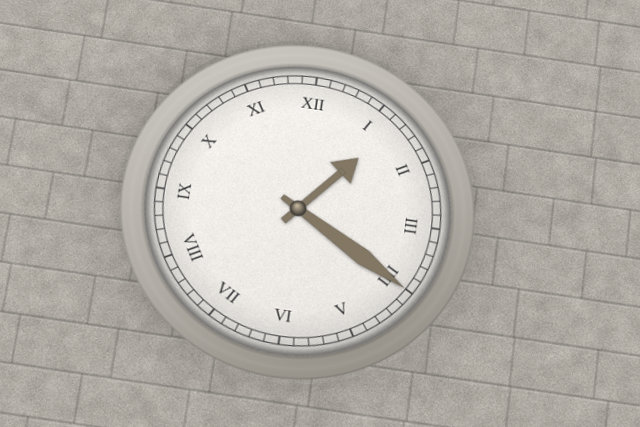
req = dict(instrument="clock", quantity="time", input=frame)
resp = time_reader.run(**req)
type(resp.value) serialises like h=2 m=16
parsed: h=1 m=20
